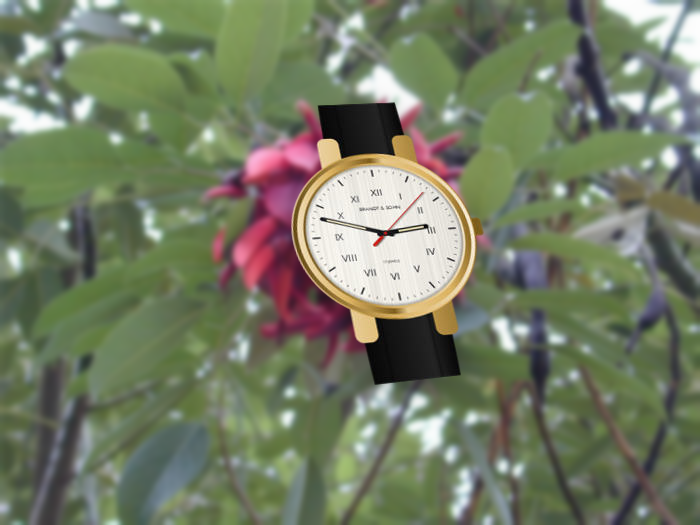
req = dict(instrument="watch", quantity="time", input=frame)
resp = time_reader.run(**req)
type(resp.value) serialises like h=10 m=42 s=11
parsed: h=2 m=48 s=8
